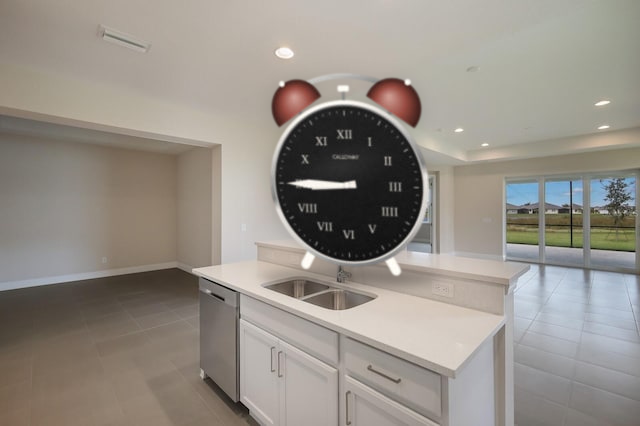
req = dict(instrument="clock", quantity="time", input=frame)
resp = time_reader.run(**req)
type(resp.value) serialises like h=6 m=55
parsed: h=8 m=45
